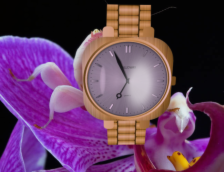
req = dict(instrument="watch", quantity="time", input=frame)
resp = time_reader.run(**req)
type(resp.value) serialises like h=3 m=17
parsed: h=6 m=56
